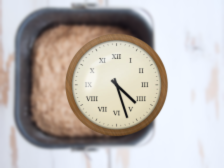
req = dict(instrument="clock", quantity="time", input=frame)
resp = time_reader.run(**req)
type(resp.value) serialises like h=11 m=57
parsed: h=4 m=27
